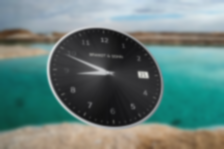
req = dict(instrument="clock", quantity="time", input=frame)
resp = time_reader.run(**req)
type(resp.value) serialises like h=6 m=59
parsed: h=8 m=49
